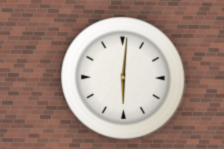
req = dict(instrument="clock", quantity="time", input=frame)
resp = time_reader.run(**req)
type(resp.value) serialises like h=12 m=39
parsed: h=6 m=1
